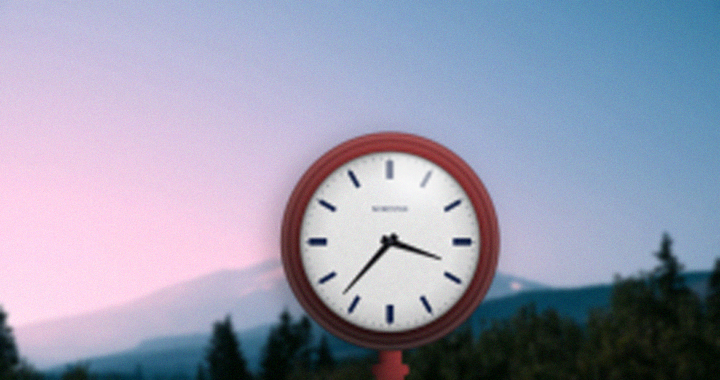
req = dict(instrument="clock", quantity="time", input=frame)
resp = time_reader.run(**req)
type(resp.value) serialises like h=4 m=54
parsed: h=3 m=37
